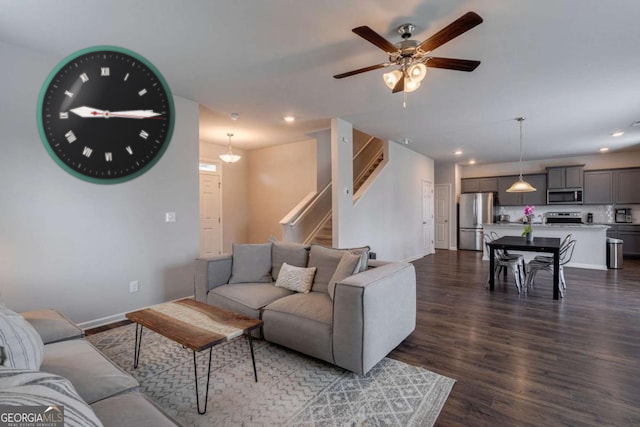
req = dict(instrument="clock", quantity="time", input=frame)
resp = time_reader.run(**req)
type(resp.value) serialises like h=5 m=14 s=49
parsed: h=9 m=15 s=16
